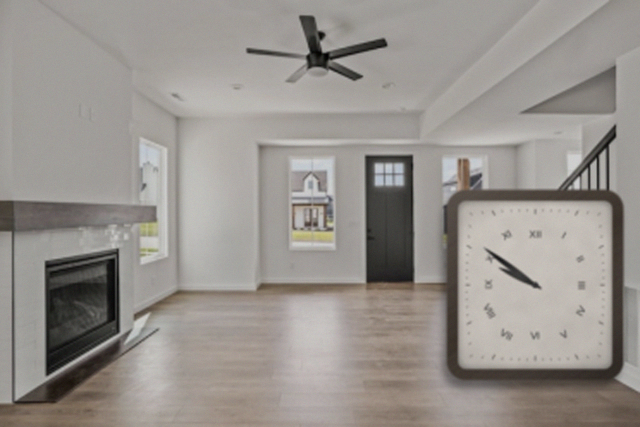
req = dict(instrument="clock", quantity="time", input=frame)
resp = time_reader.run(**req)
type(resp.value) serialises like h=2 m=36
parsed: h=9 m=51
